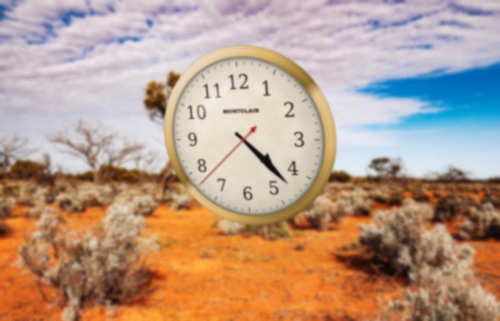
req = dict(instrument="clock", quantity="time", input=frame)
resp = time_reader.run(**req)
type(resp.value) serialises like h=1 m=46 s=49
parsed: h=4 m=22 s=38
